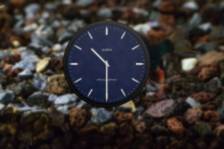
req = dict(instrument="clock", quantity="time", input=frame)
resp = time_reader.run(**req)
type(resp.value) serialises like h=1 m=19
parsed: h=10 m=30
